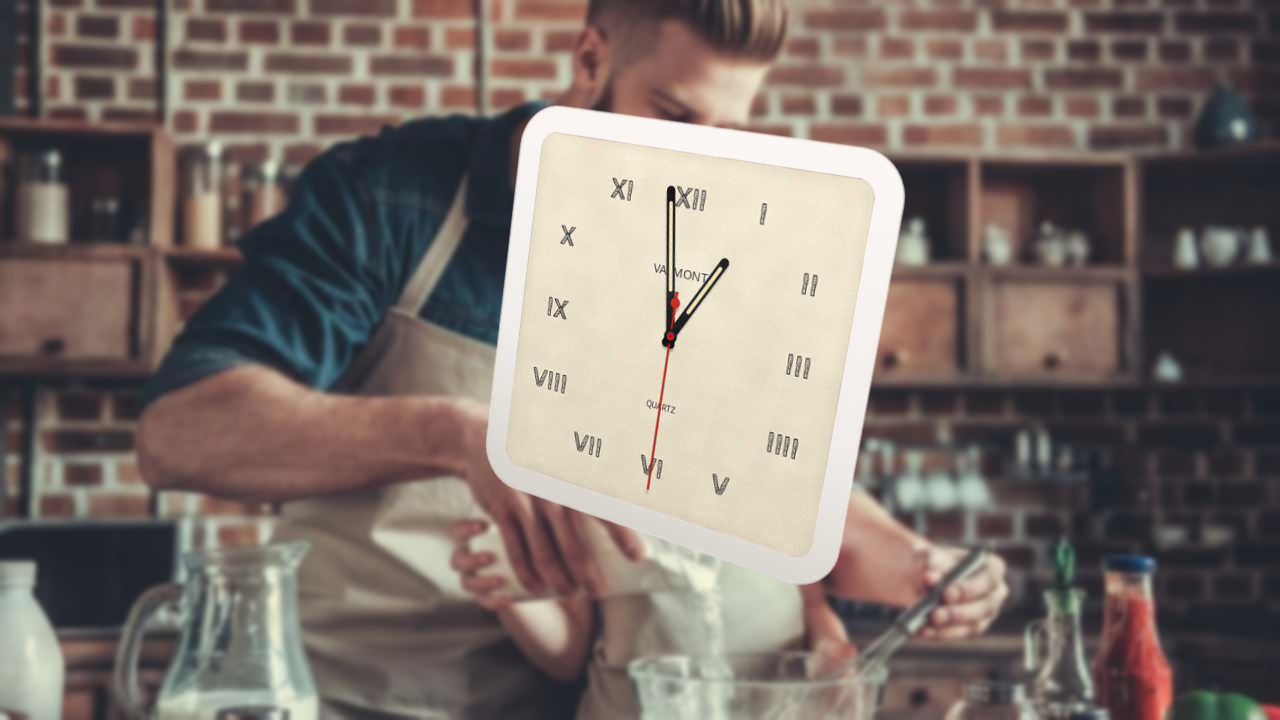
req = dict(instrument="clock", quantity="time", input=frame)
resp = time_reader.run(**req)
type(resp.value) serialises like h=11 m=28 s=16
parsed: h=12 m=58 s=30
